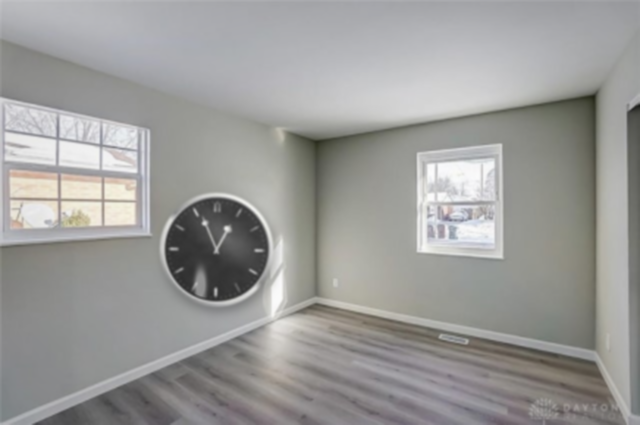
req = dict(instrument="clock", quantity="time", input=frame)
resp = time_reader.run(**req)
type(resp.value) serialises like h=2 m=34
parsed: h=12 m=56
